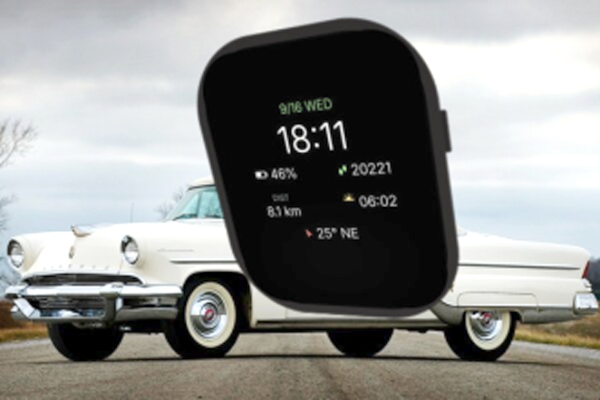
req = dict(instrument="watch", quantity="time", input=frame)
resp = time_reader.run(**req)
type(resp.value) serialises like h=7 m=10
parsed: h=18 m=11
